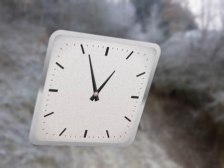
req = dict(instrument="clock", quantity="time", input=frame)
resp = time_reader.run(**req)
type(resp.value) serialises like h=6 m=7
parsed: h=12 m=56
